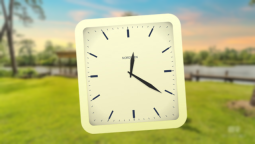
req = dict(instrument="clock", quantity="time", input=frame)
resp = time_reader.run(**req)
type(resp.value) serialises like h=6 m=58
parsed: h=12 m=21
